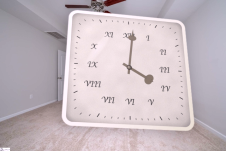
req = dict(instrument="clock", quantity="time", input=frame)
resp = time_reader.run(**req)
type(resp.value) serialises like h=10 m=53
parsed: h=4 m=1
